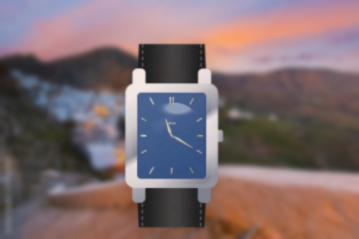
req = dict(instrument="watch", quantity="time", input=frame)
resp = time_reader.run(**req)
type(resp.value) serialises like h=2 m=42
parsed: h=11 m=20
